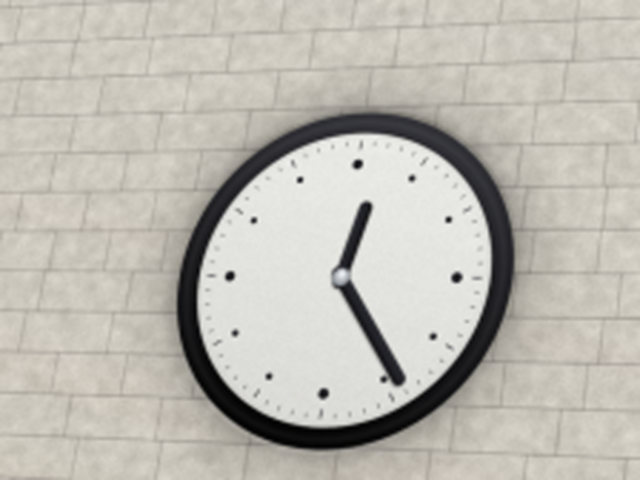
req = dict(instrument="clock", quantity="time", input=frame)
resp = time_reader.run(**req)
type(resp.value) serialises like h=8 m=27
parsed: h=12 m=24
